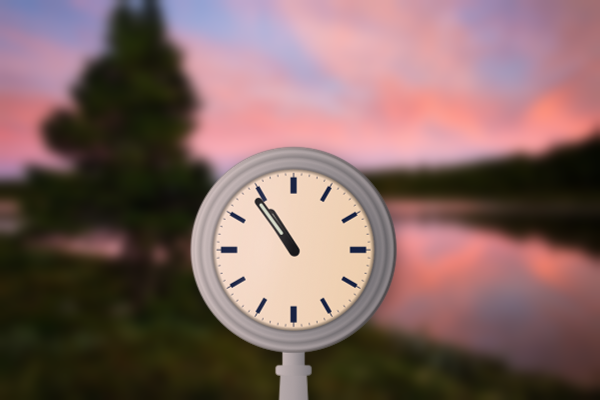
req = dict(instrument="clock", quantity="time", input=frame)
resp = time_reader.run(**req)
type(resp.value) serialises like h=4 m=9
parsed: h=10 m=54
